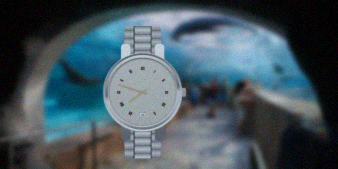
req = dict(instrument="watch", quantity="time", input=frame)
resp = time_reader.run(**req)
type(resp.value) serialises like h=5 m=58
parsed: h=7 m=48
